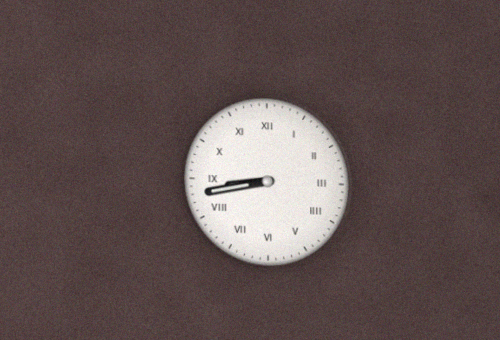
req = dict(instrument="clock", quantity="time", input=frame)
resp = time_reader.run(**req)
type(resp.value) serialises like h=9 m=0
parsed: h=8 m=43
